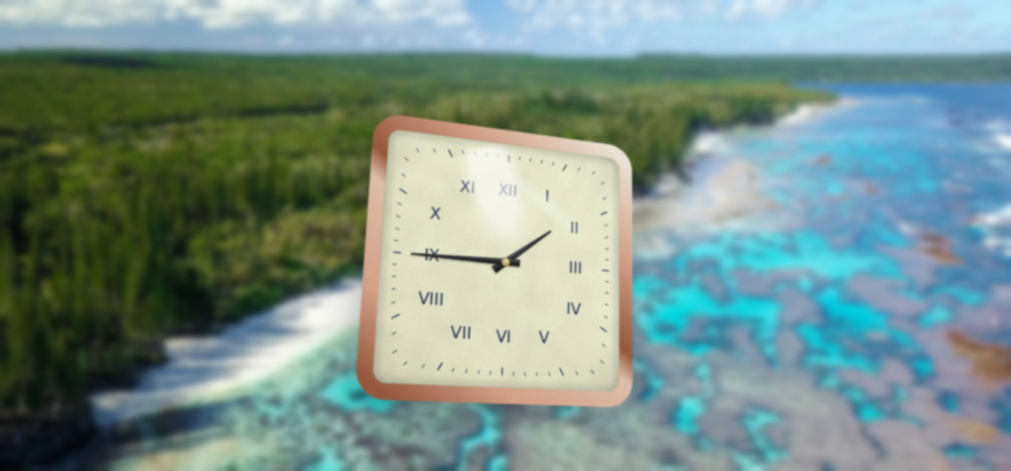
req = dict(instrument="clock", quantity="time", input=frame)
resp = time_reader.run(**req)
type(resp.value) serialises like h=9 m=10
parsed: h=1 m=45
